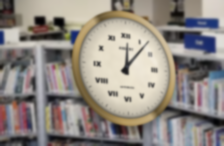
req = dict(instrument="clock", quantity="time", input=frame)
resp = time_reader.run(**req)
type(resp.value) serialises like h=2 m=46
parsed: h=12 m=7
